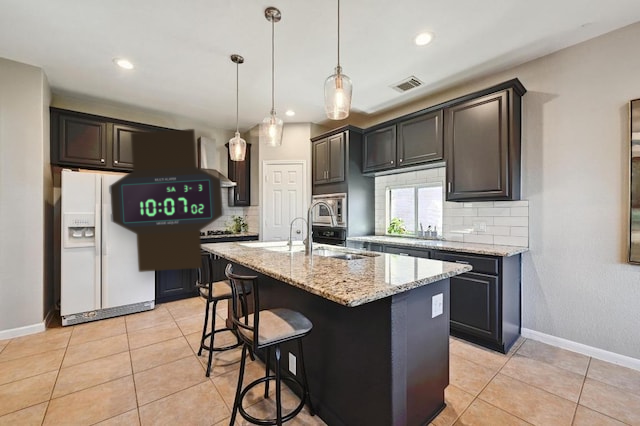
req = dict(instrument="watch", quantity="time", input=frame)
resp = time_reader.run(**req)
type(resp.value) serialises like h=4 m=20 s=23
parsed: h=10 m=7 s=2
